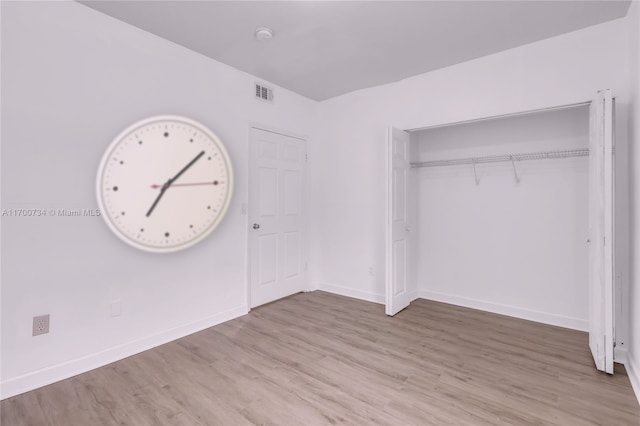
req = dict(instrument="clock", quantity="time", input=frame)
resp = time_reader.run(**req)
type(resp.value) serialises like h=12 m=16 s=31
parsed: h=7 m=8 s=15
